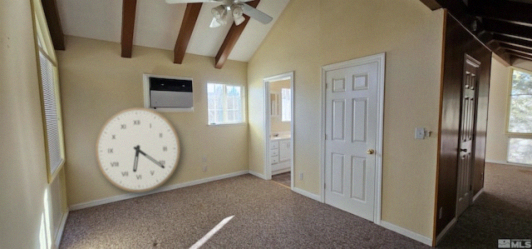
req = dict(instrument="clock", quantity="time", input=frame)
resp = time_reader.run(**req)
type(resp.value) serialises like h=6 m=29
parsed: h=6 m=21
